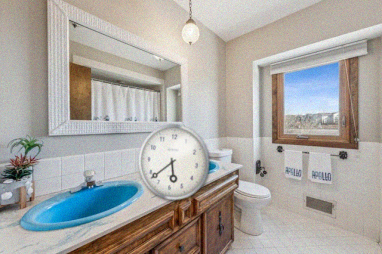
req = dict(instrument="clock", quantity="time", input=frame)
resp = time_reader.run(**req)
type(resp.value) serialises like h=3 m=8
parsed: h=5 m=38
